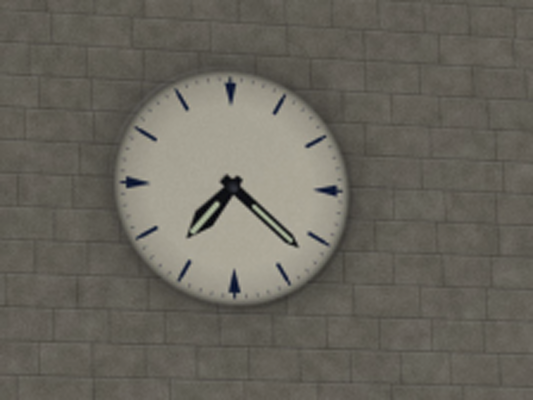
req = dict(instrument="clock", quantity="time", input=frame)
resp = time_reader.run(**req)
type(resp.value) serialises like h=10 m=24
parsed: h=7 m=22
